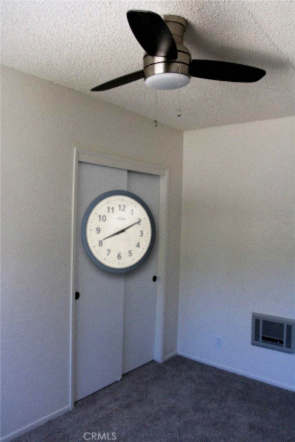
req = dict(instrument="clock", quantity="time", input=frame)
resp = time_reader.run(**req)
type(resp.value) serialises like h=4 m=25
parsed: h=8 m=10
